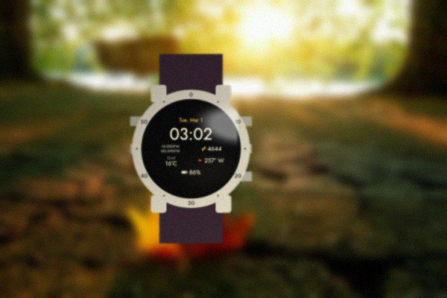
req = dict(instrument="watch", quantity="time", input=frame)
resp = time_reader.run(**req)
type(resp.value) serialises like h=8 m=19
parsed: h=3 m=2
